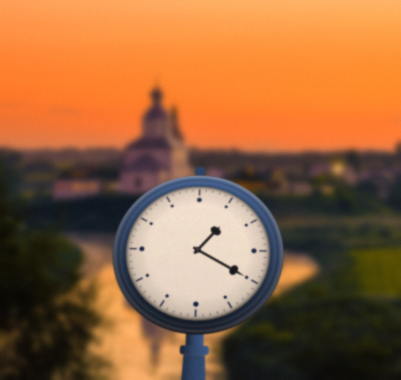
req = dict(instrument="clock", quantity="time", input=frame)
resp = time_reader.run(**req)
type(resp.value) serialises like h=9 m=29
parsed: h=1 m=20
